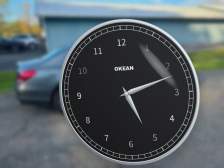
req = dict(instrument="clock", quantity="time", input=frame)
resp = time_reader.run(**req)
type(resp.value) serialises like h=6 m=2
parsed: h=5 m=12
